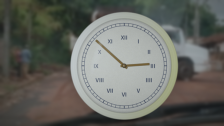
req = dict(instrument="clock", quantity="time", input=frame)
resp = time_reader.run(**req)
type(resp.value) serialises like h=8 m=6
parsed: h=2 m=52
